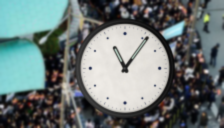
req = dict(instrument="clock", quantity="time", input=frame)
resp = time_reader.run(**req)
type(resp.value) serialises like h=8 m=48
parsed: h=11 m=6
